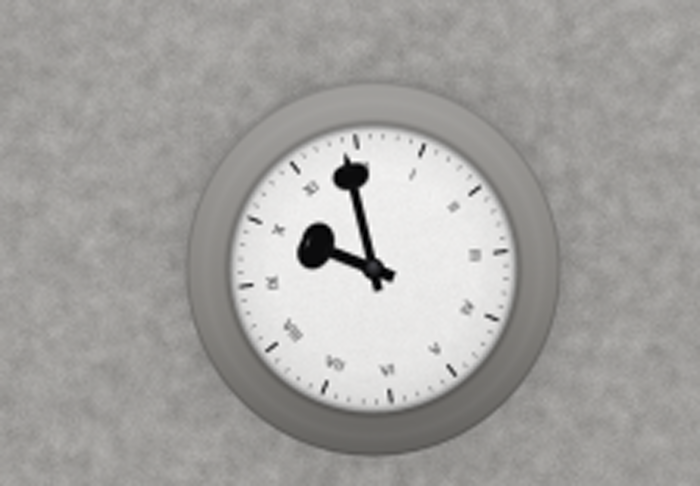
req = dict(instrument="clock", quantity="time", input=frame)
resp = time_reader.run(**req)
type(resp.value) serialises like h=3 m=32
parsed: h=9 m=59
